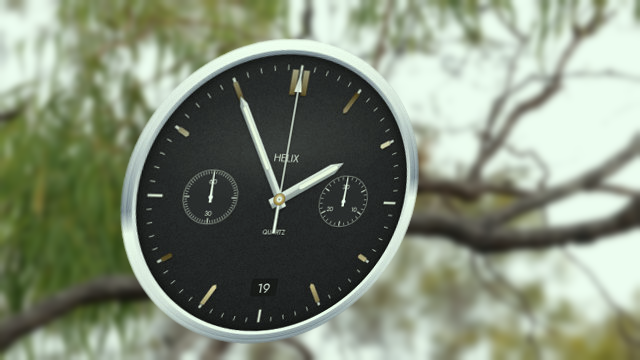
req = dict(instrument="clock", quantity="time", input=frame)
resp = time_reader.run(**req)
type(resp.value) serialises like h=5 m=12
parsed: h=1 m=55
